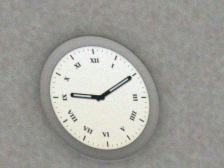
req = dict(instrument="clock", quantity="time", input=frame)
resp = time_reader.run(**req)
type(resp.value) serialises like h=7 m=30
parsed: h=9 m=10
